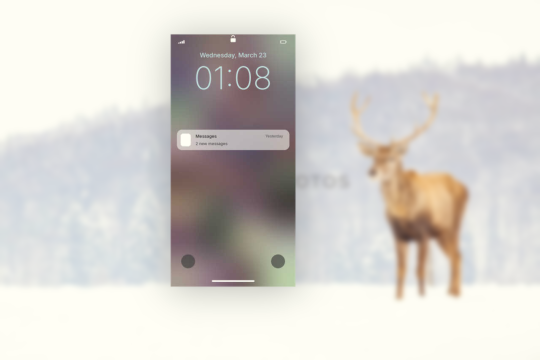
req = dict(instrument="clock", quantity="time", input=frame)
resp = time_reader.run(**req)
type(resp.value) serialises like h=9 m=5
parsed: h=1 m=8
